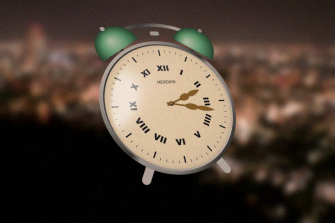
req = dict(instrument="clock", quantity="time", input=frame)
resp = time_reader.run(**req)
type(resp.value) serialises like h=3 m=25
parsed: h=2 m=17
